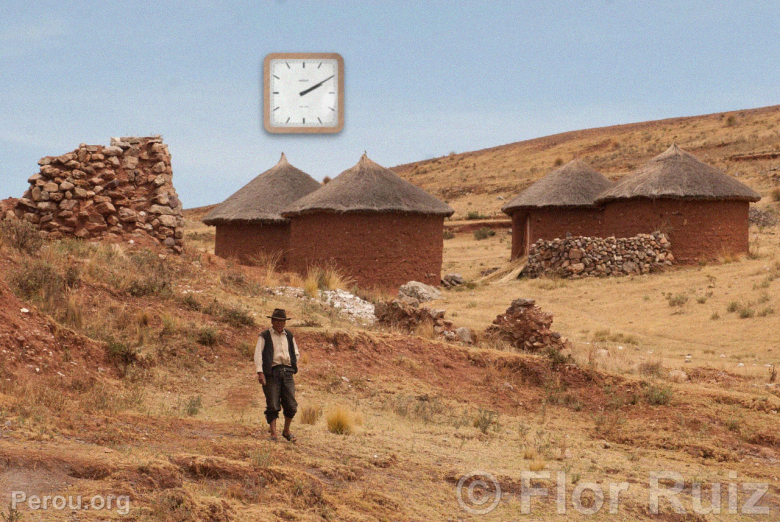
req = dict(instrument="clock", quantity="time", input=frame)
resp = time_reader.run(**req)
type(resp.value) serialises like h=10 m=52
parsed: h=2 m=10
